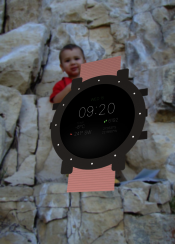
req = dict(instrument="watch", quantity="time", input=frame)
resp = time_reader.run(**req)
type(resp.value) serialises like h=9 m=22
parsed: h=9 m=20
